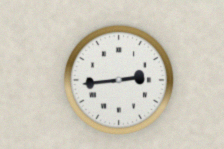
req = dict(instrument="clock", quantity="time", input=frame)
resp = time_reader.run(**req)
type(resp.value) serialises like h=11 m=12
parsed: h=2 m=44
